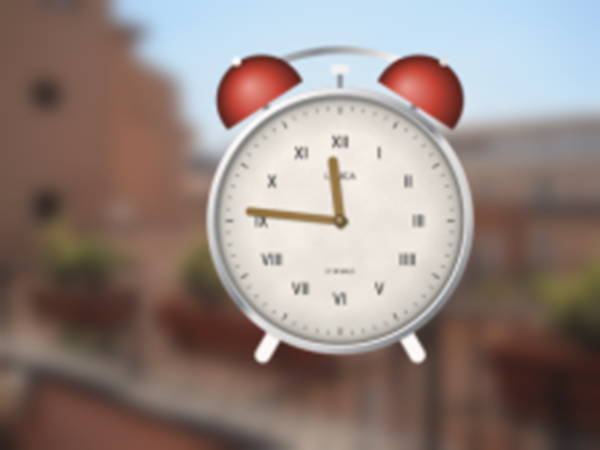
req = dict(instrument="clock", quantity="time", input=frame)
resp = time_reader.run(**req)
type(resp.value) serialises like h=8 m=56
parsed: h=11 m=46
